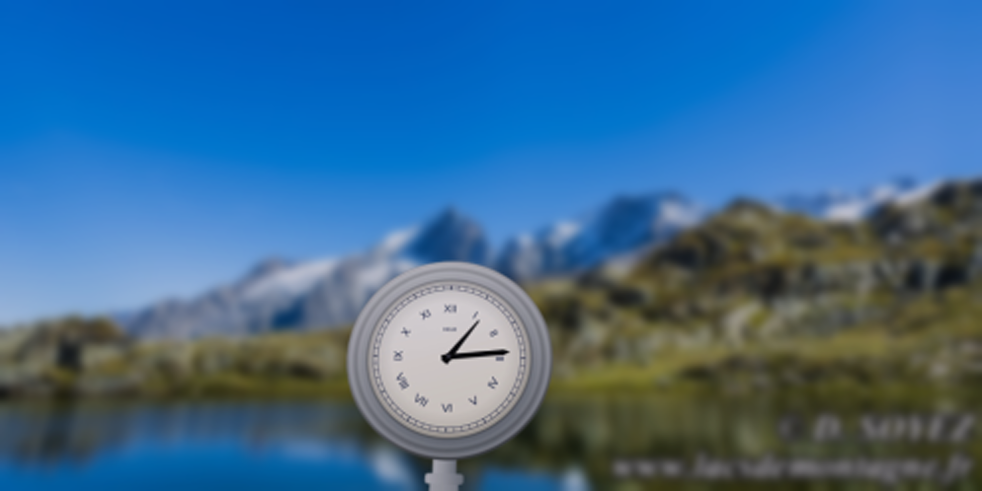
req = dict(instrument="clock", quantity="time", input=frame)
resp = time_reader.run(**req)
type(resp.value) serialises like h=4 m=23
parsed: h=1 m=14
